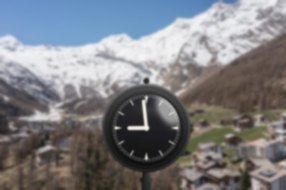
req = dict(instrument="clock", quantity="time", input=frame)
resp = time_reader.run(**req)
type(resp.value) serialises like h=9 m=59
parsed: h=8 m=59
